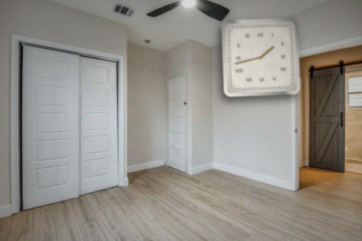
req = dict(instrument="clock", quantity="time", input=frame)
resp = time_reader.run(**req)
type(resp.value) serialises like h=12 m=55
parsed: h=1 m=43
